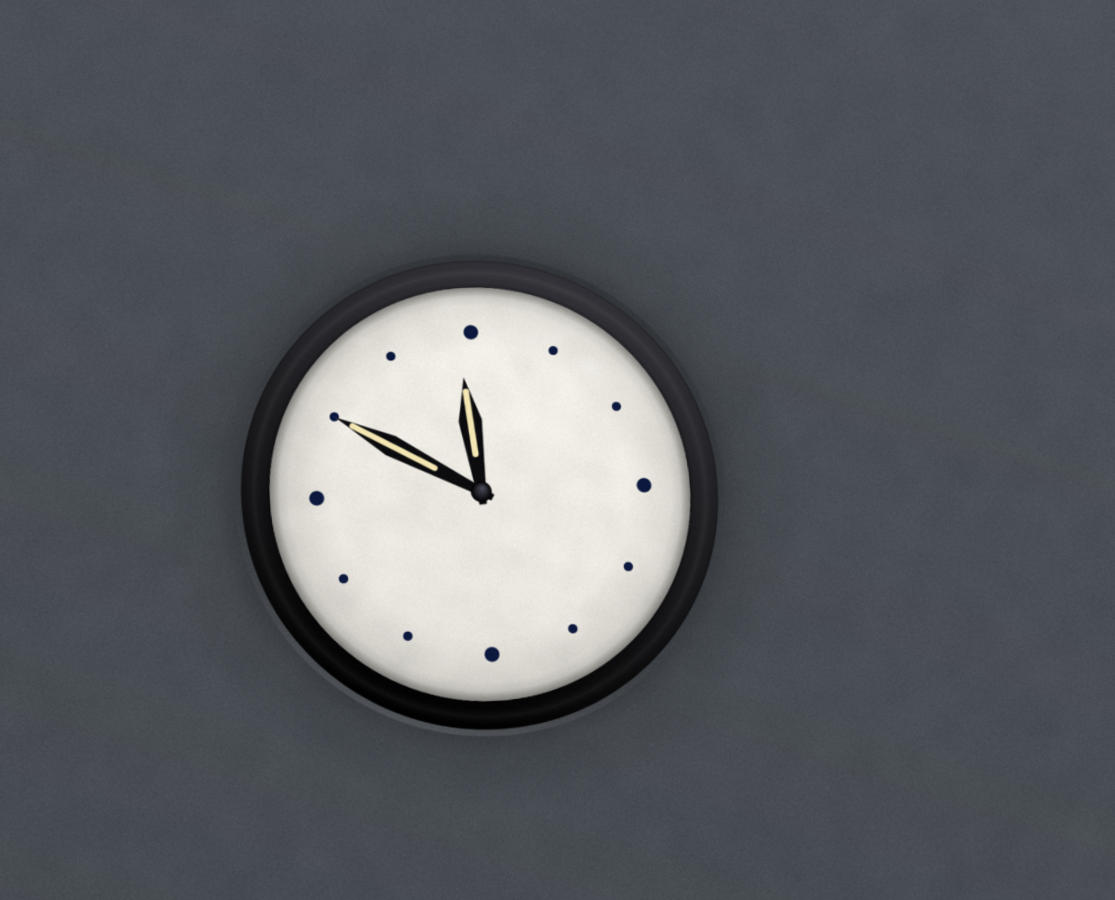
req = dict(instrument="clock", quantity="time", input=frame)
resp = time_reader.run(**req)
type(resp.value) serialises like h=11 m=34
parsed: h=11 m=50
